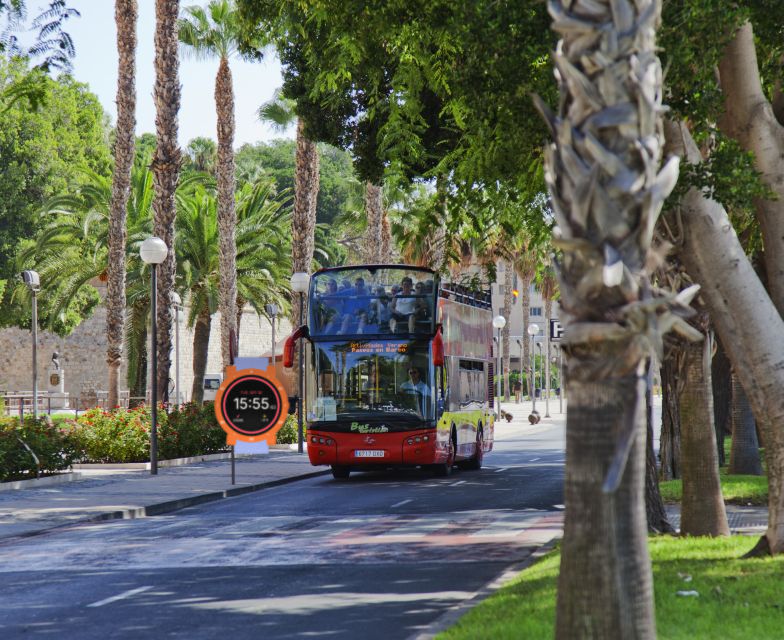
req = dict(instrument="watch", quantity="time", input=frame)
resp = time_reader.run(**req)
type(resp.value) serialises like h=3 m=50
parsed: h=15 m=55
